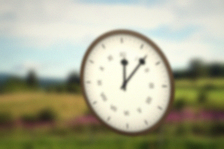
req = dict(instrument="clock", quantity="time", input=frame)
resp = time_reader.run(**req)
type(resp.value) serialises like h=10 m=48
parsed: h=12 m=7
